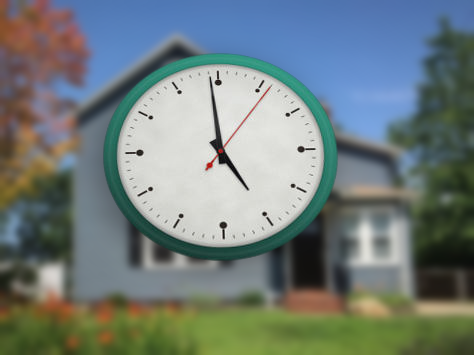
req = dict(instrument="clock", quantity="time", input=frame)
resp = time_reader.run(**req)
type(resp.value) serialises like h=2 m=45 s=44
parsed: h=4 m=59 s=6
